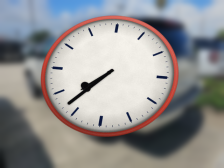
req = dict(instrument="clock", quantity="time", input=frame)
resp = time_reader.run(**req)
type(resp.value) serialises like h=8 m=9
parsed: h=7 m=37
